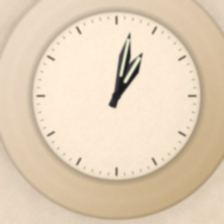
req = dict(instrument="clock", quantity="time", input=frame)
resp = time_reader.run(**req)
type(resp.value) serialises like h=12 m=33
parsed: h=1 m=2
